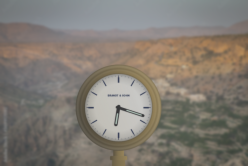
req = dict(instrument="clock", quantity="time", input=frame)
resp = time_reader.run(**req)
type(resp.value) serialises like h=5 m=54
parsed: h=6 m=18
